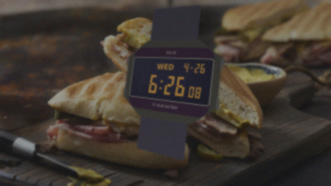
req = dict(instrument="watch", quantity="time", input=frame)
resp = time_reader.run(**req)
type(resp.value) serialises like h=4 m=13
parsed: h=6 m=26
